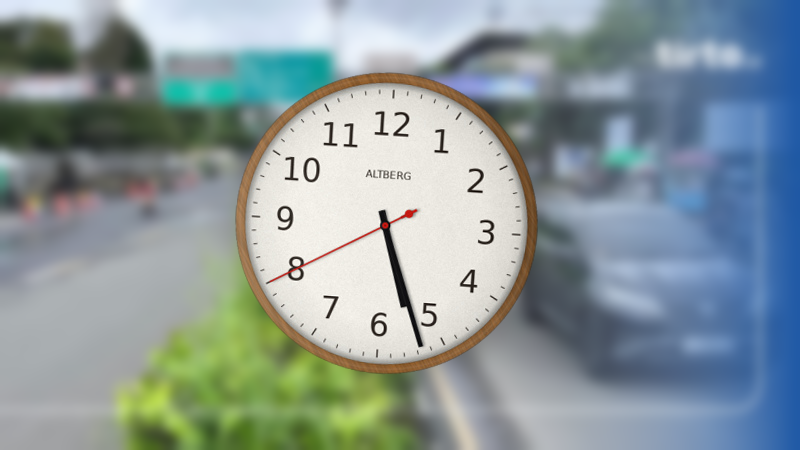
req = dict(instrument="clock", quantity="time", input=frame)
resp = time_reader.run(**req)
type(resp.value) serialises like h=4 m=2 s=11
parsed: h=5 m=26 s=40
